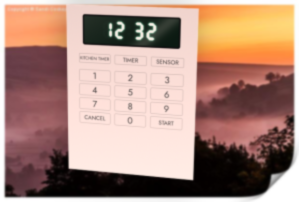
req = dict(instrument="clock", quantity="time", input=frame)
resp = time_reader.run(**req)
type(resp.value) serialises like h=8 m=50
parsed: h=12 m=32
